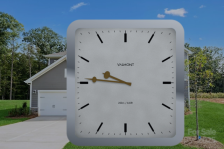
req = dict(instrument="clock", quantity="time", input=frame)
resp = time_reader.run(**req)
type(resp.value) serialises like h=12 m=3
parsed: h=9 m=46
